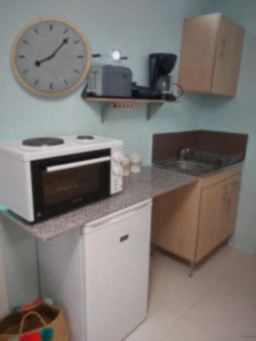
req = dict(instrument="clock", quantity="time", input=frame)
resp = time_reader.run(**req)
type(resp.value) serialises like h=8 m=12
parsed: h=8 m=7
